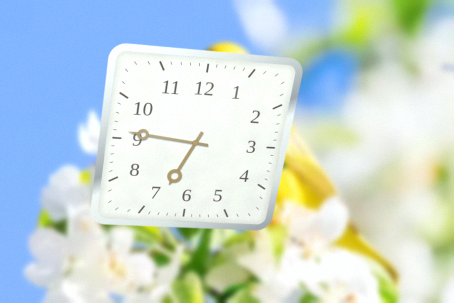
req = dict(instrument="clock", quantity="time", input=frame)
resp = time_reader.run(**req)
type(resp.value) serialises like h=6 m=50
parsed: h=6 m=46
